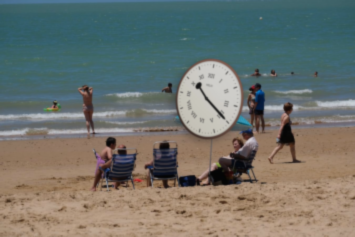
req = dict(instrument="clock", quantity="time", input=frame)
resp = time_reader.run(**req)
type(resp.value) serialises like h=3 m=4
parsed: h=10 m=20
